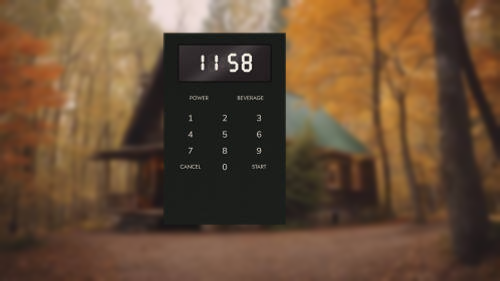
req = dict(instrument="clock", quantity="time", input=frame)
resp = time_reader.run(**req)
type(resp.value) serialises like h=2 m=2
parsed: h=11 m=58
